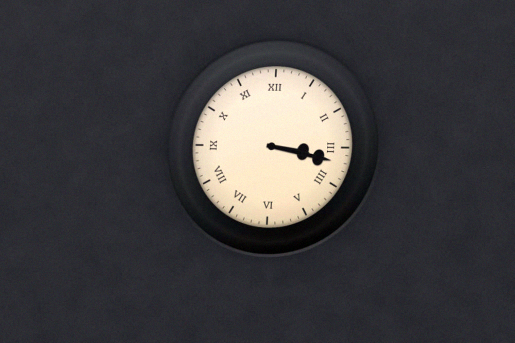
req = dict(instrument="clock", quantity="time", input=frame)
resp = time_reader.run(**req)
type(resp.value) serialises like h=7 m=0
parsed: h=3 m=17
